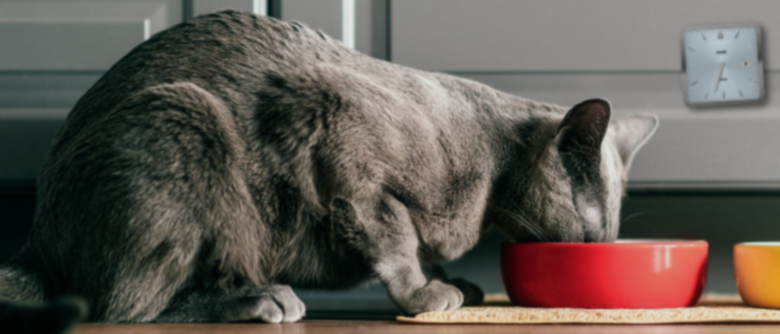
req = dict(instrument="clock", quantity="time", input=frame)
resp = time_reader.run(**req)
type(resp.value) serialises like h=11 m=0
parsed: h=6 m=33
